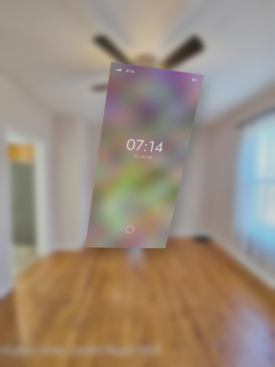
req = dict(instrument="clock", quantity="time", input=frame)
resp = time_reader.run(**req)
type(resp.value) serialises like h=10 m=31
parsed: h=7 m=14
